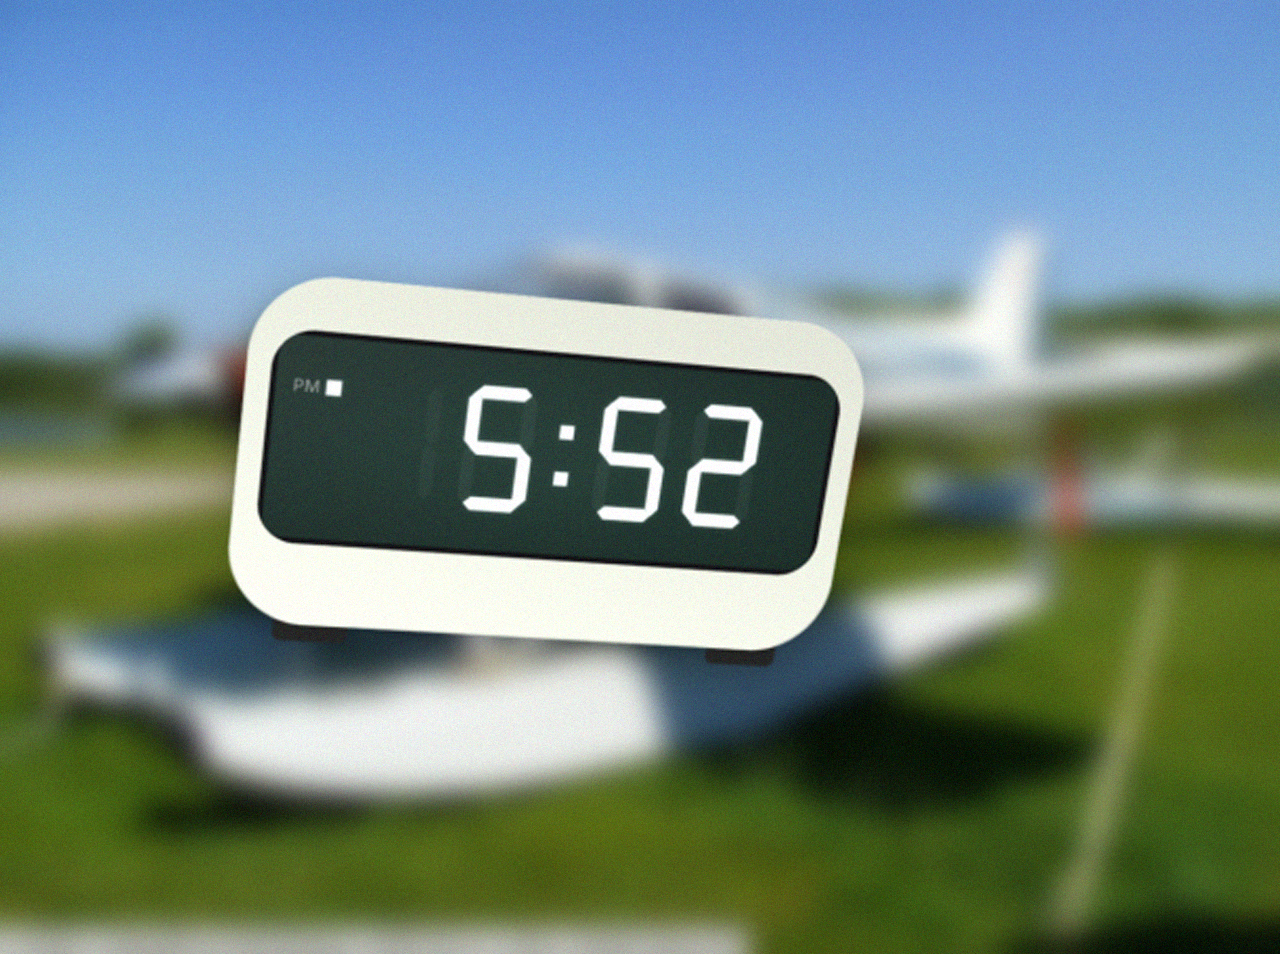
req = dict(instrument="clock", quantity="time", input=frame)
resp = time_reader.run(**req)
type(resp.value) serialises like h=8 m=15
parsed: h=5 m=52
